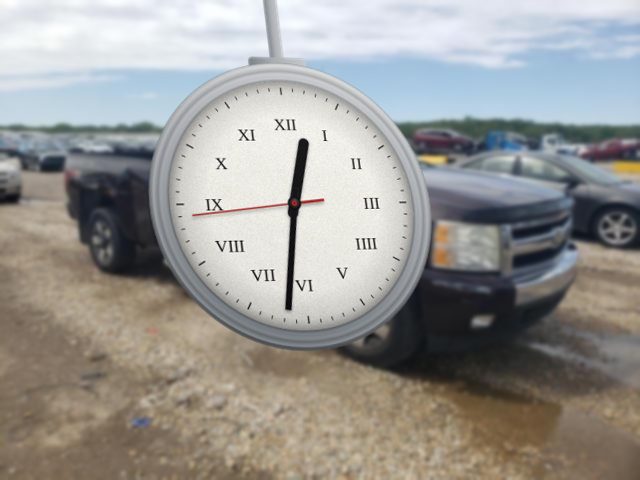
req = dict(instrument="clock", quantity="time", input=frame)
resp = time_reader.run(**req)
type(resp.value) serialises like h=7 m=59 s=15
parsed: h=12 m=31 s=44
